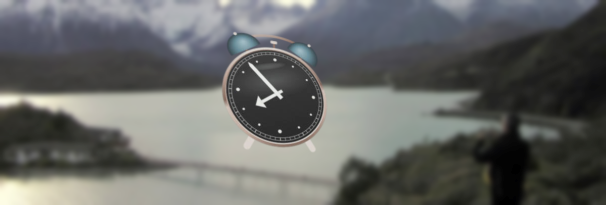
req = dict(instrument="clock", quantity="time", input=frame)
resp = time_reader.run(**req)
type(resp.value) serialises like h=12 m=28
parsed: h=7 m=53
